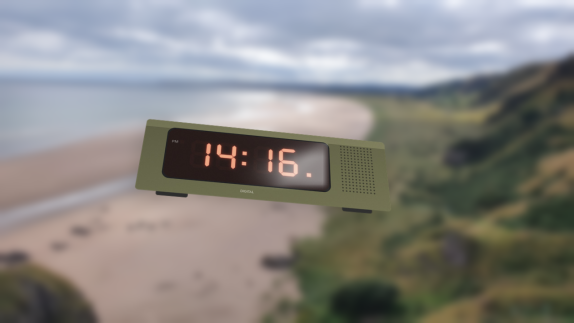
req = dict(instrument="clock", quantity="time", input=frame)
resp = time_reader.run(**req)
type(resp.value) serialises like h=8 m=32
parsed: h=14 m=16
